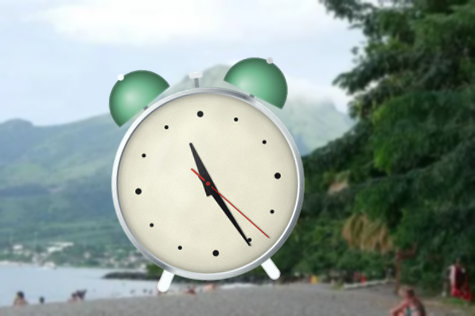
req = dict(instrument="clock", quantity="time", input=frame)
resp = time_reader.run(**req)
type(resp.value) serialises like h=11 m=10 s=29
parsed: h=11 m=25 s=23
